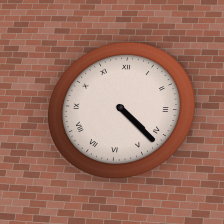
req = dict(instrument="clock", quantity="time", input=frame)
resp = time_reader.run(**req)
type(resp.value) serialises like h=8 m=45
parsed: h=4 m=22
